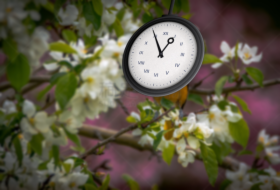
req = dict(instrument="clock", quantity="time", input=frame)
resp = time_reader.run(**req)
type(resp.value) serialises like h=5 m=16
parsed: h=12 m=55
